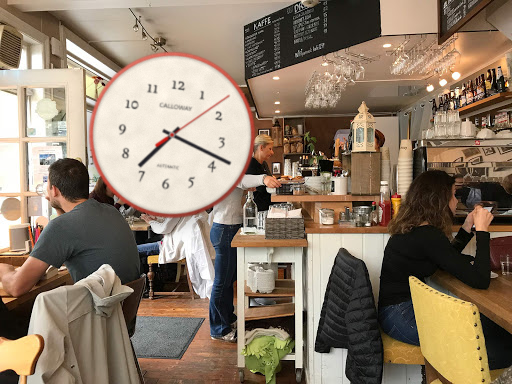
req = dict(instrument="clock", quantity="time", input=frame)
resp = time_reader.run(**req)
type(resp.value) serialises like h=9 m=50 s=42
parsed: h=7 m=18 s=8
